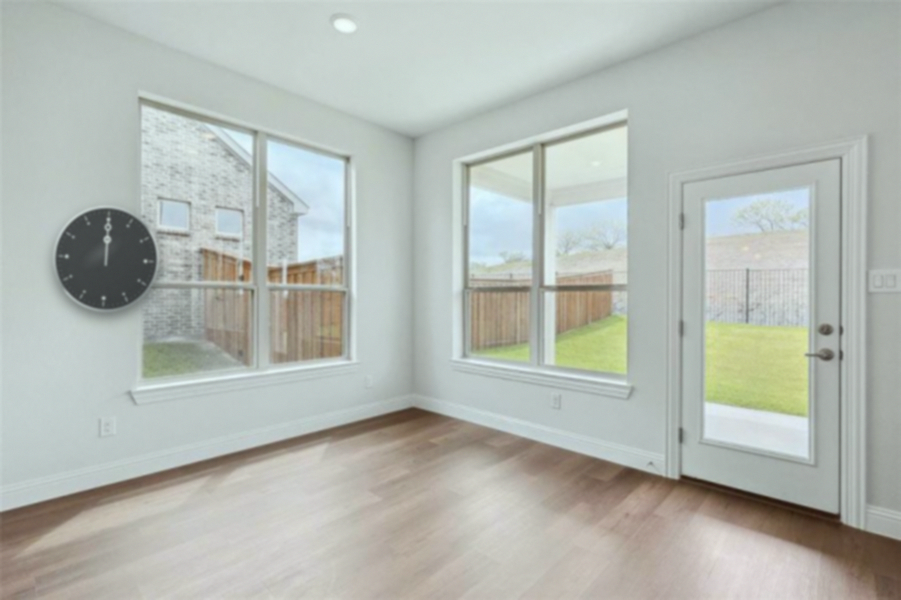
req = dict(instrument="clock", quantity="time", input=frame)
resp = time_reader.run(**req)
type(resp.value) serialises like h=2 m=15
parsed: h=12 m=0
